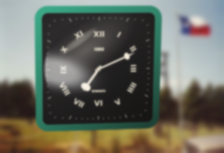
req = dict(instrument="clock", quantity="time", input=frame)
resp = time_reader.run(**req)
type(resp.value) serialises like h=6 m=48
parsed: h=7 m=11
